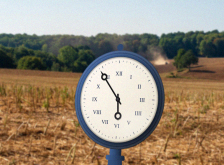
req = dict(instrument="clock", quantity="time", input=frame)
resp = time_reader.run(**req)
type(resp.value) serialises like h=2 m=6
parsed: h=5 m=54
